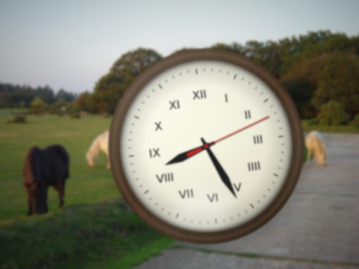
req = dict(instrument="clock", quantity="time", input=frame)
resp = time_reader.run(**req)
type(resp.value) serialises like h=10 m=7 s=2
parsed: h=8 m=26 s=12
